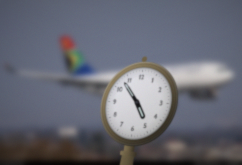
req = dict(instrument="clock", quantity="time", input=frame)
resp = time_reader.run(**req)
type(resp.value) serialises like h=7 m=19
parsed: h=4 m=53
